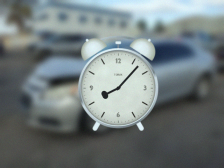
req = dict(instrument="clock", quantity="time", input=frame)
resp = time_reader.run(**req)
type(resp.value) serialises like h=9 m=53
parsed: h=8 m=7
